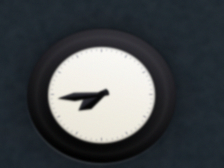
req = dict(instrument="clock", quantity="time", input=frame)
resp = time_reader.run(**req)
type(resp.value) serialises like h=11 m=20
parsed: h=7 m=44
